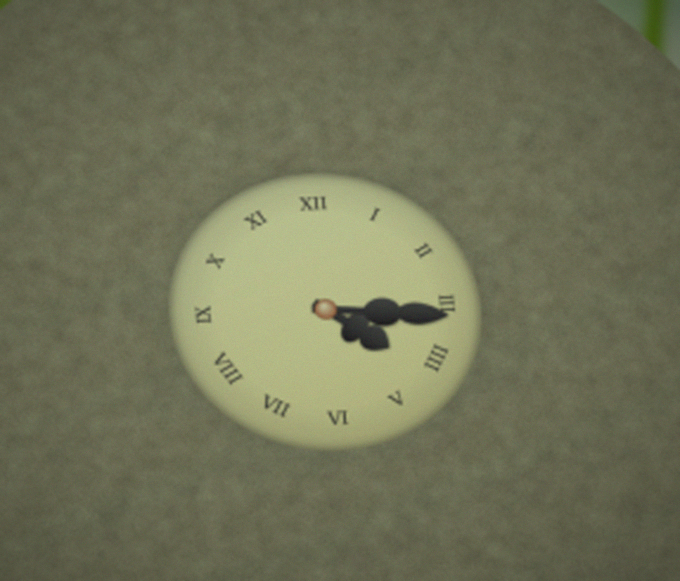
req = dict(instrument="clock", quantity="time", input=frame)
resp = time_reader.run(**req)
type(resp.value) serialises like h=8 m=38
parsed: h=4 m=16
